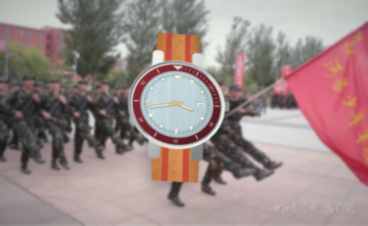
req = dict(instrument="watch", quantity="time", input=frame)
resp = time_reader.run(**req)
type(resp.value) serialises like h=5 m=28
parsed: h=3 m=43
